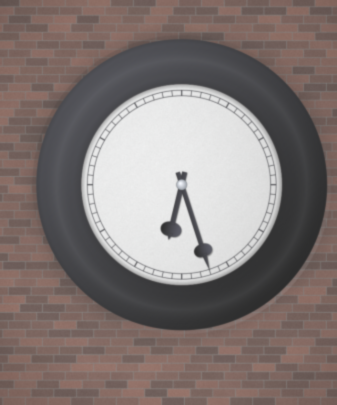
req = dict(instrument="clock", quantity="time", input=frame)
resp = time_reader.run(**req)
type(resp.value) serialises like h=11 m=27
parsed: h=6 m=27
